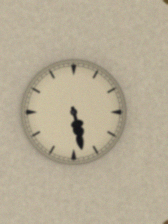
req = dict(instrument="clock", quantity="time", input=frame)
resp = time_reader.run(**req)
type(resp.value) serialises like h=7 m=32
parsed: h=5 m=28
